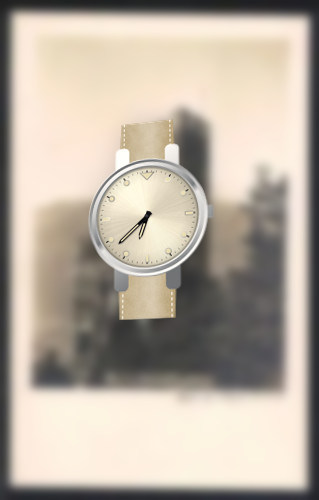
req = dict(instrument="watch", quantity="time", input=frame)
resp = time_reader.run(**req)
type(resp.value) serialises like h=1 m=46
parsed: h=6 m=38
